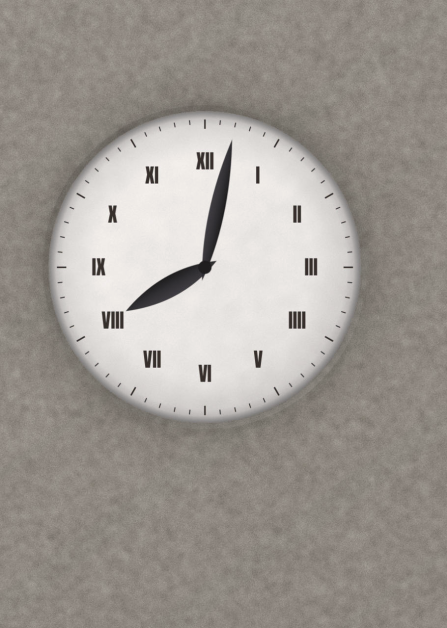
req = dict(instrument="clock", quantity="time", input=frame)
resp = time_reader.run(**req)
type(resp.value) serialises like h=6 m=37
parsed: h=8 m=2
